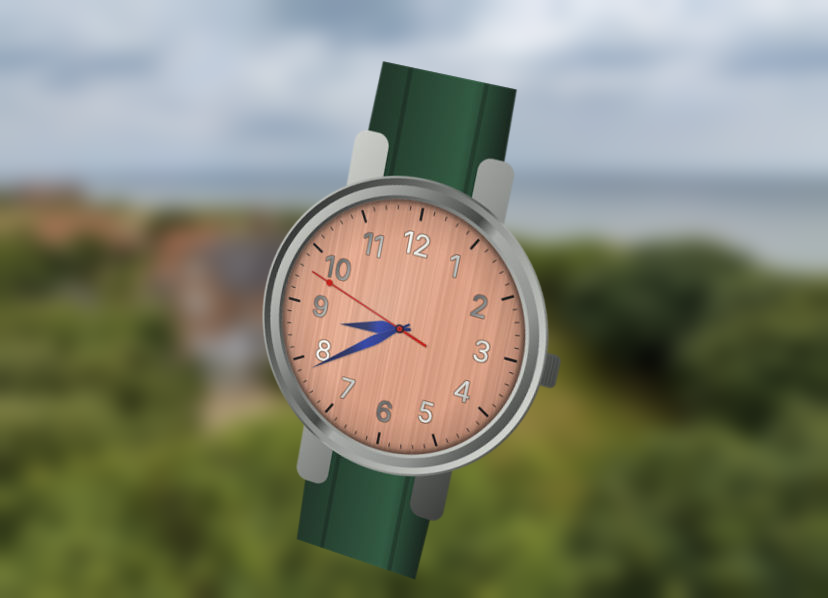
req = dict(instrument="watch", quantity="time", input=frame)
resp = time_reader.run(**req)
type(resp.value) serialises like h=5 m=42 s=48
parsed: h=8 m=38 s=48
